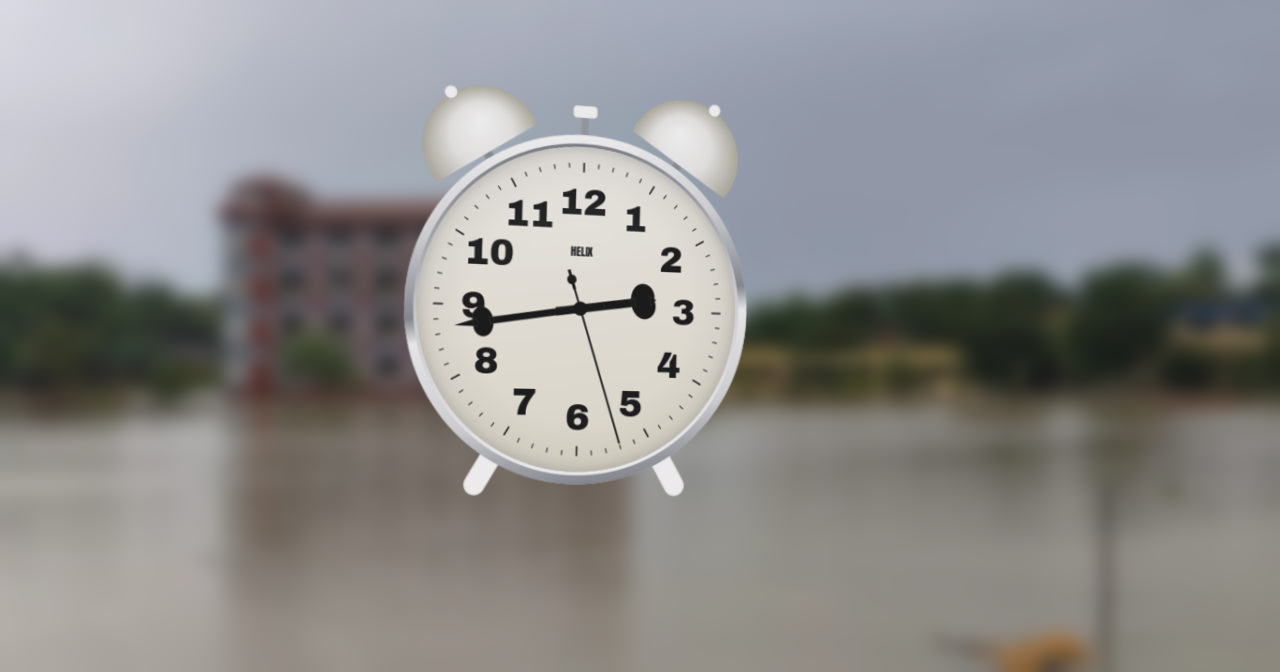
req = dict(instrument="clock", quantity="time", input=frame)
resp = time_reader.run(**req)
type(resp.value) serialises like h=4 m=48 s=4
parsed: h=2 m=43 s=27
